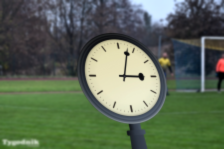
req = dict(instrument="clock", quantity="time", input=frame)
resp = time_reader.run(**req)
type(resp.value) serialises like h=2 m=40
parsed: h=3 m=3
